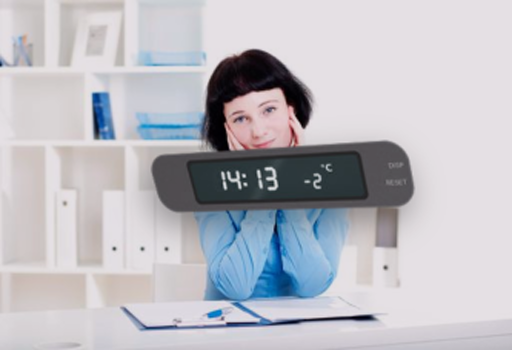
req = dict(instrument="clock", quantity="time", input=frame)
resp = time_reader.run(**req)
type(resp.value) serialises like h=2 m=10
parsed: h=14 m=13
